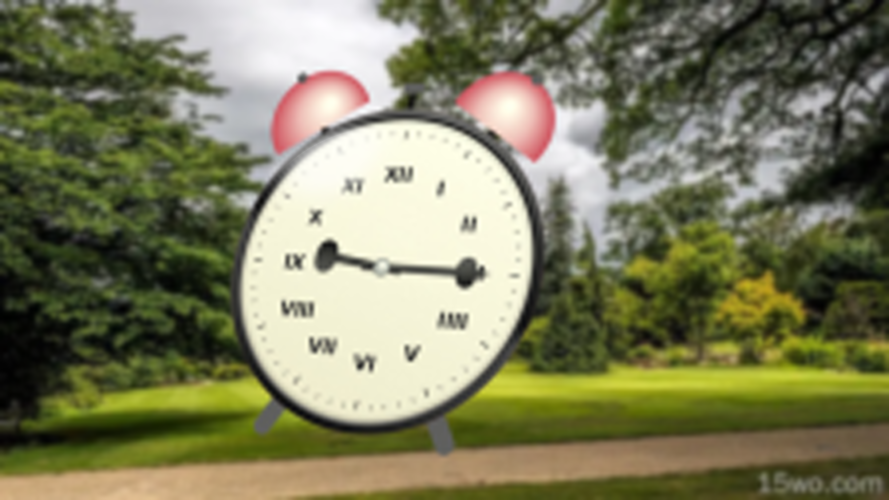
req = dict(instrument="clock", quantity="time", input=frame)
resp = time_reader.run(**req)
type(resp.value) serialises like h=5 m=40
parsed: h=9 m=15
